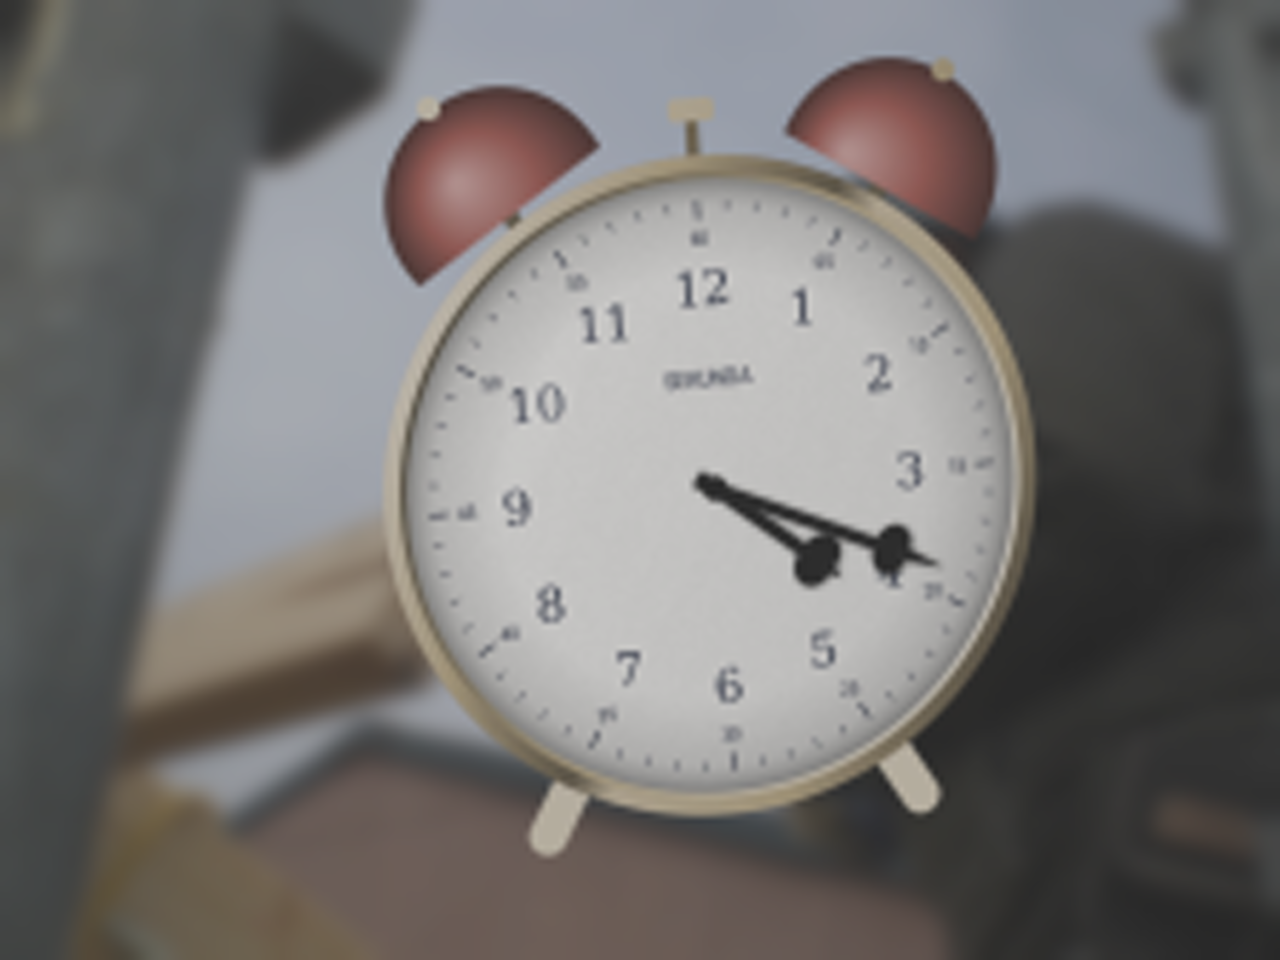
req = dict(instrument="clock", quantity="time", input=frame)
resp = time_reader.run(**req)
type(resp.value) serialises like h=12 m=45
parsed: h=4 m=19
